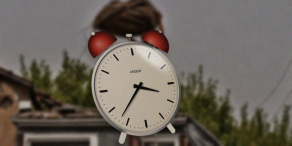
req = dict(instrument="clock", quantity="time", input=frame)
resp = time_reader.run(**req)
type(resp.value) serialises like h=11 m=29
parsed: h=3 m=37
